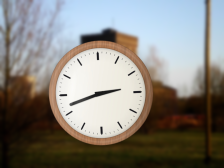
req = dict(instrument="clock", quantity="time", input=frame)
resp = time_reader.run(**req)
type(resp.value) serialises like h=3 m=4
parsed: h=2 m=42
